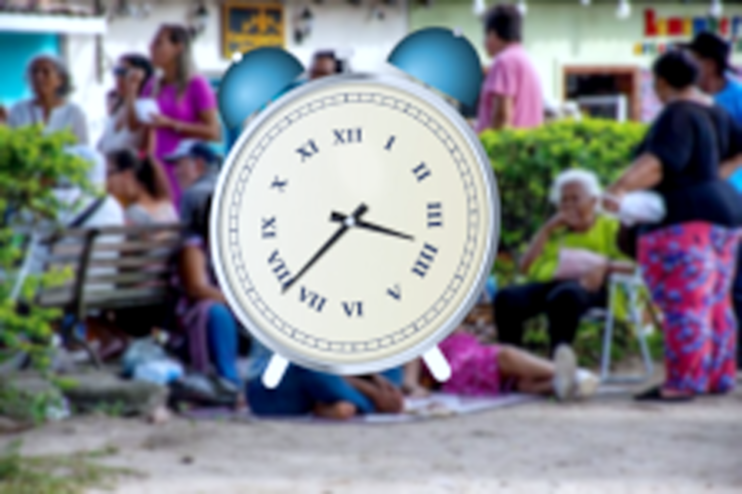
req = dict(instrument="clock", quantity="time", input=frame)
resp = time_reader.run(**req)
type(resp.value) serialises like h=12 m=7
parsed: h=3 m=38
